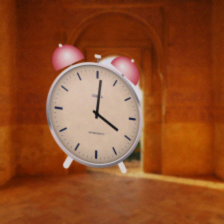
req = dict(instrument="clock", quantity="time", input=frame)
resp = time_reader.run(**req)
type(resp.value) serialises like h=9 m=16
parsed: h=4 m=1
